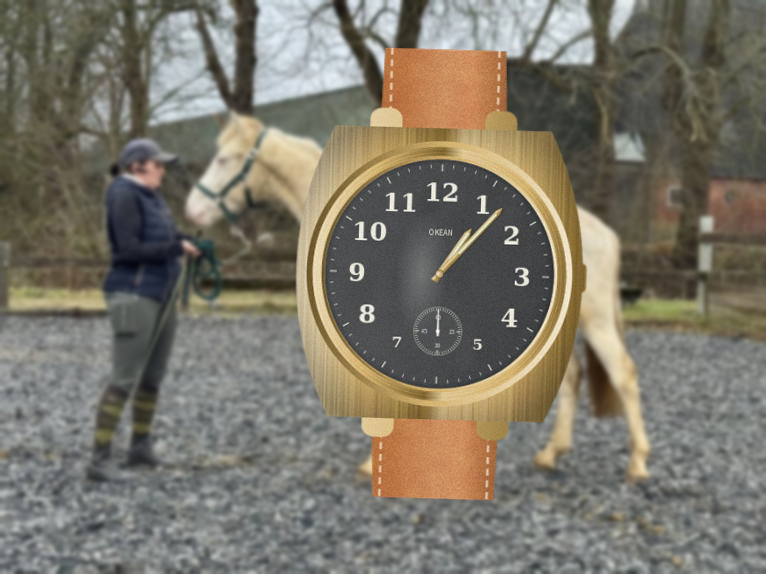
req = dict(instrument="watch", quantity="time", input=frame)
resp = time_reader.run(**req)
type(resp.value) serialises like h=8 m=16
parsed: h=1 m=7
